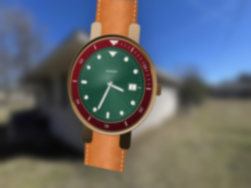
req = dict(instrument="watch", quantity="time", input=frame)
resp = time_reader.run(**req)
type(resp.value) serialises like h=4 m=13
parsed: h=3 m=34
